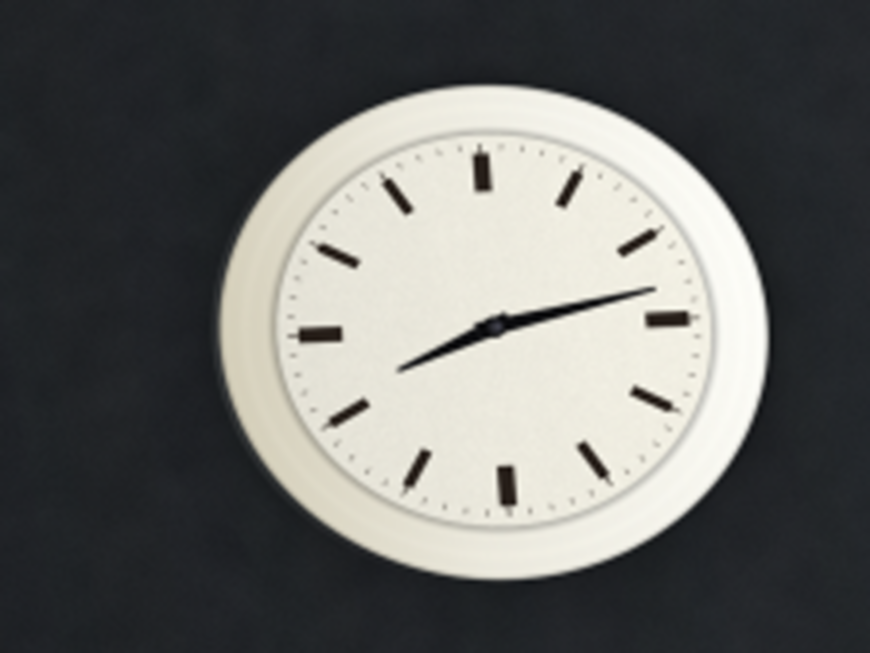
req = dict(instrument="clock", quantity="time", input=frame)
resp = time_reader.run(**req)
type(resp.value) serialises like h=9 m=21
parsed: h=8 m=13
